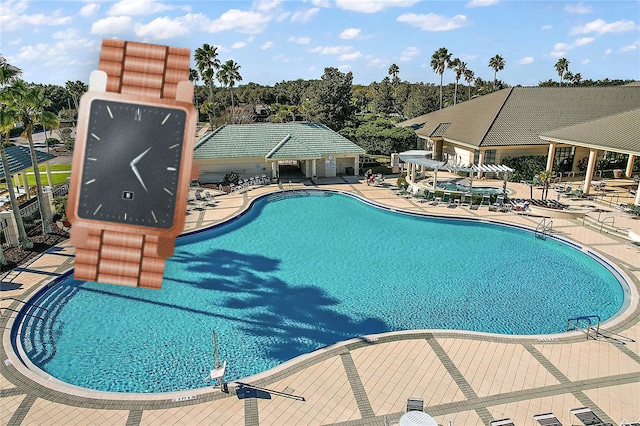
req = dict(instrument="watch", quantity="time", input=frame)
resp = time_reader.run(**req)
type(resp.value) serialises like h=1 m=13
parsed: h=1 m=24
